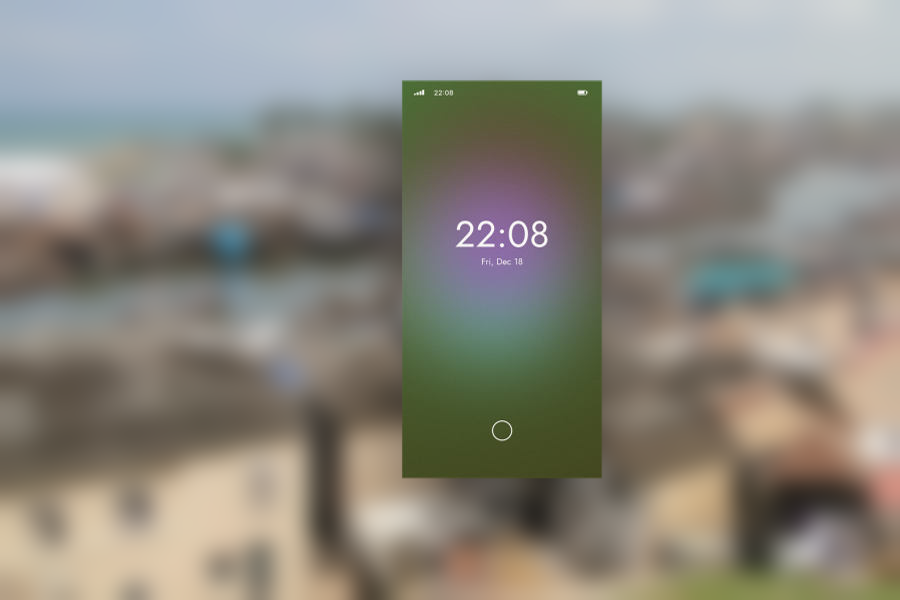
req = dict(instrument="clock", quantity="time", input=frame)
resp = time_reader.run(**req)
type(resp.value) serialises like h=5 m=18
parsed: h=22 m=8
